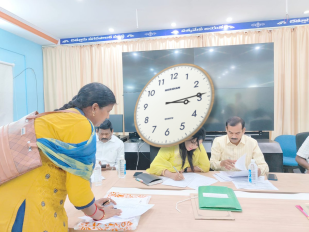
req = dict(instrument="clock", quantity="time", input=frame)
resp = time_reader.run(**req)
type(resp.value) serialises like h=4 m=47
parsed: h=3 m=14
